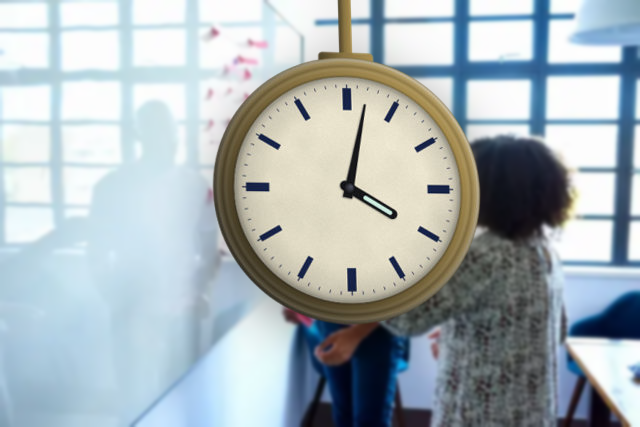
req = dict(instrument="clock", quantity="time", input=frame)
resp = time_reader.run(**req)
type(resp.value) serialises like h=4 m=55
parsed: h=4 m=2
